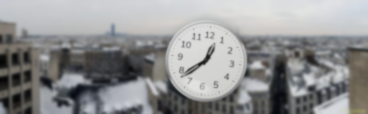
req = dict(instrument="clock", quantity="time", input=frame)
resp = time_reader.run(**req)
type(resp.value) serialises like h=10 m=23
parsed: h=12 m=38
